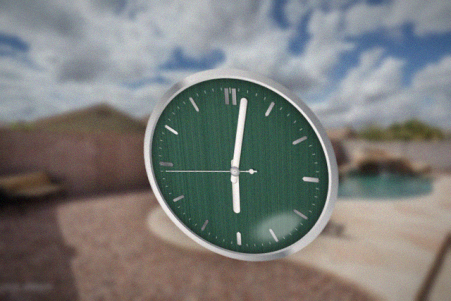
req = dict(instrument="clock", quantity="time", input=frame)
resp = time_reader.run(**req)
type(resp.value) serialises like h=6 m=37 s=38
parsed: h=6 m=1 s=44
